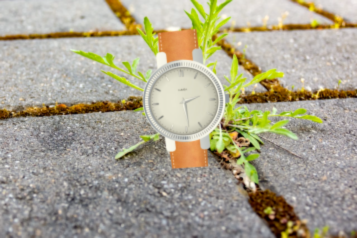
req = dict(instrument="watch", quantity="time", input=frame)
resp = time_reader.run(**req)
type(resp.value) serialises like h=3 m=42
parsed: h=2 m=29
